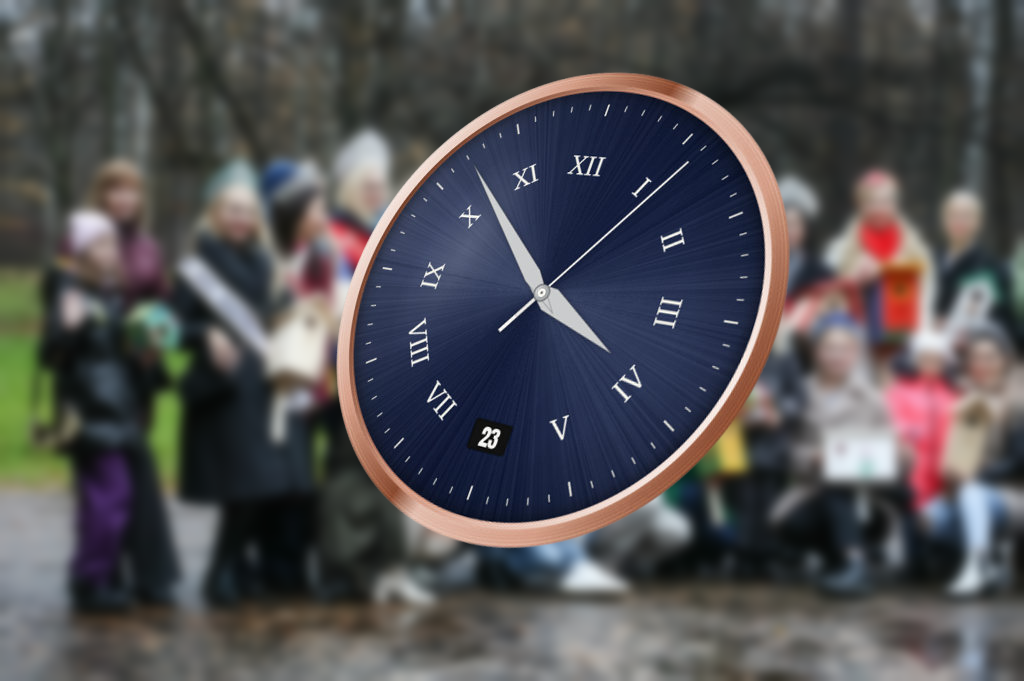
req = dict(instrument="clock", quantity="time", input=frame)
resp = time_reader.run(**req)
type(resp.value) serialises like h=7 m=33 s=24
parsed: h=3 m=52 s=6
